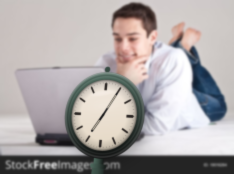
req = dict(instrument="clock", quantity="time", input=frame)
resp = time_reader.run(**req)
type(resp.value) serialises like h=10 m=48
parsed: h=7 m=5
